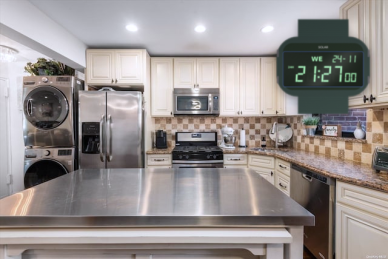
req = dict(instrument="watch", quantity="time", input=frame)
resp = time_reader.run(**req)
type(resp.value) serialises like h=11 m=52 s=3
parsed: h=21 m=27 s=0
